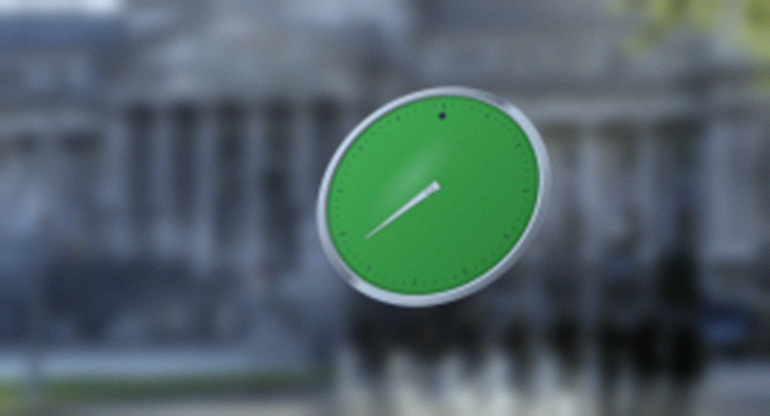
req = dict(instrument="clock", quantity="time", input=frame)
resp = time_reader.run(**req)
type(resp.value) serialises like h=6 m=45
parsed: h=7 m=38
